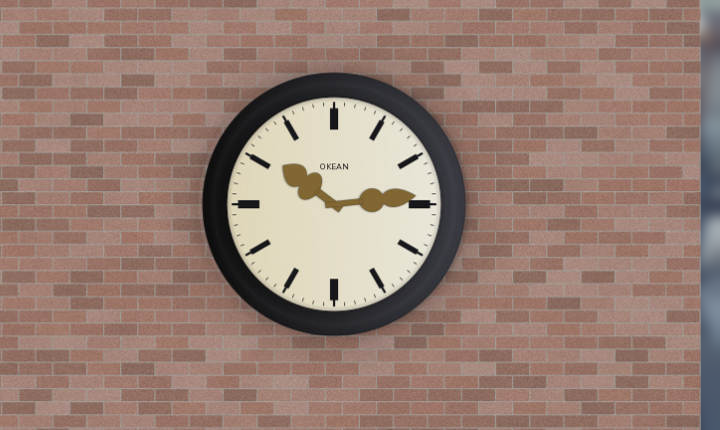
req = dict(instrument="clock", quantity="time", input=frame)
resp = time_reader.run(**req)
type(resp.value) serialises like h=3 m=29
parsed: h=10 m=14
